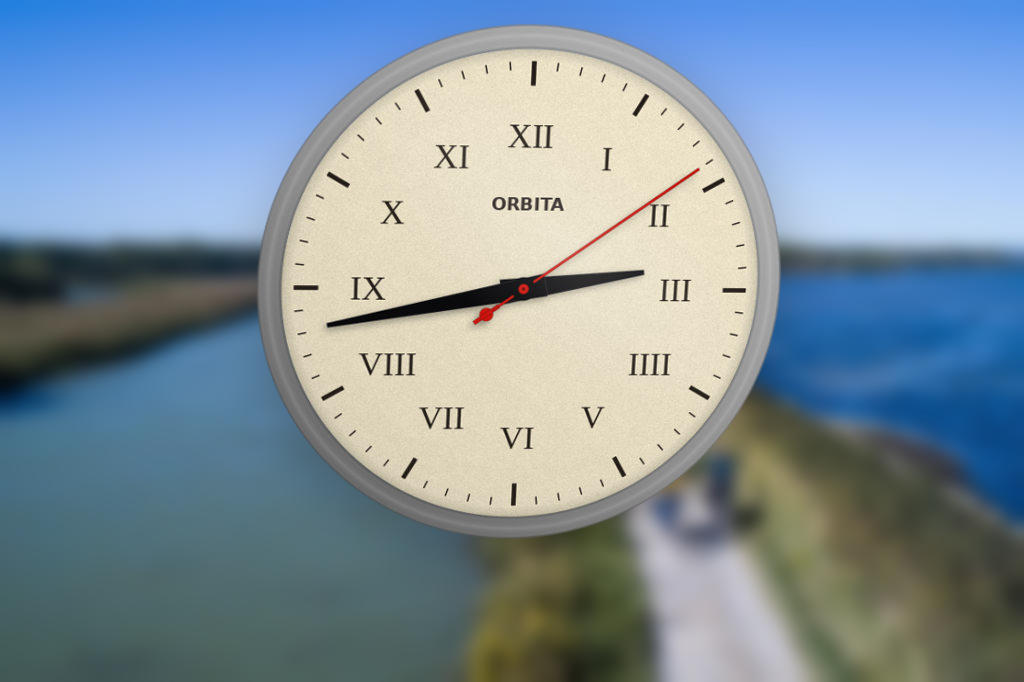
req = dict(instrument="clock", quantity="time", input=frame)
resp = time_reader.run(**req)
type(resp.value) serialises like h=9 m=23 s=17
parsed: h=2 m=43 s=9
